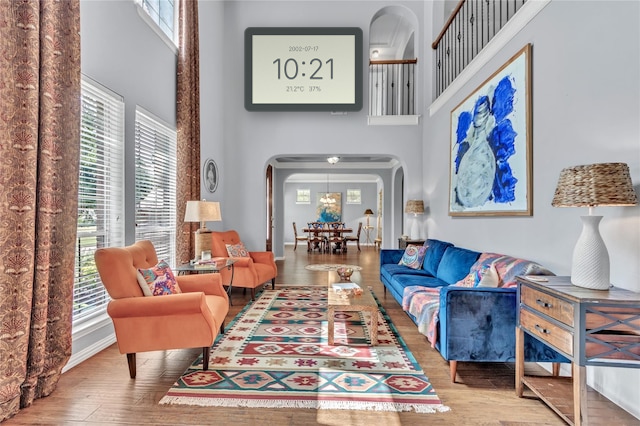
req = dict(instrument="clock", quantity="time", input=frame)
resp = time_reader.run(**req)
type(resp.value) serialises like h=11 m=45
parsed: h=10 m=21
